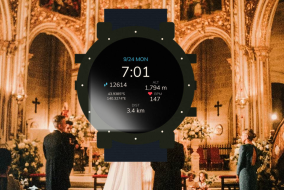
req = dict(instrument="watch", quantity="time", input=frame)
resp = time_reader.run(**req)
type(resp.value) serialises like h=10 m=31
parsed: h=7 m=1
